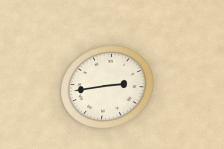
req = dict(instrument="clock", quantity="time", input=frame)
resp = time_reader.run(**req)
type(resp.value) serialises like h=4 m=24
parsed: h=2 m=43
